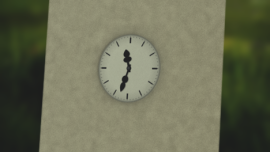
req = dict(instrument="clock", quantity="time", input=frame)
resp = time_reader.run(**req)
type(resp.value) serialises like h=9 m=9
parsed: h=11 m=33
